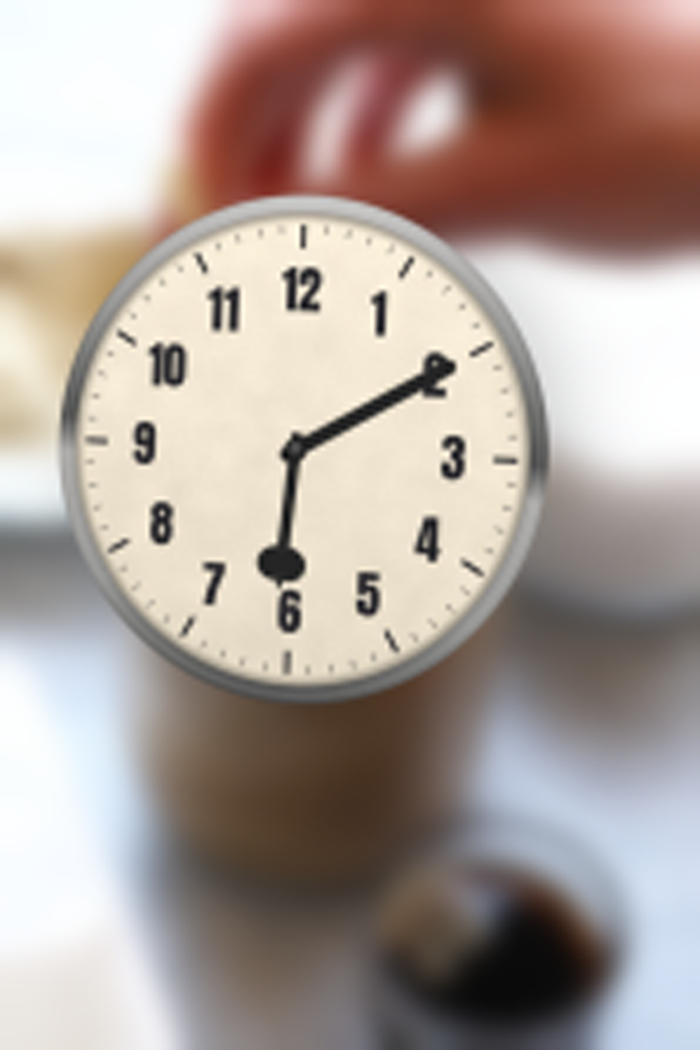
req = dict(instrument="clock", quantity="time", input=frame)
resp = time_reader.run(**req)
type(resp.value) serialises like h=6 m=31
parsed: h=6 m=10
